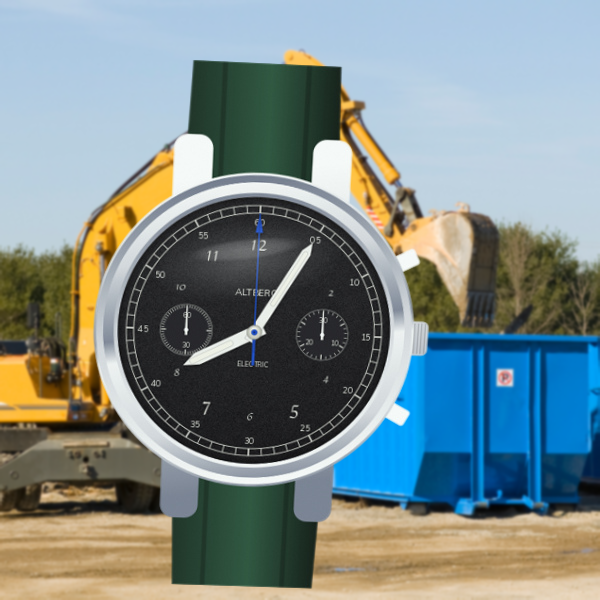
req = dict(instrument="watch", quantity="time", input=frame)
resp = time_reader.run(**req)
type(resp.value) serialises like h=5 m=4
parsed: h=8 m=5
